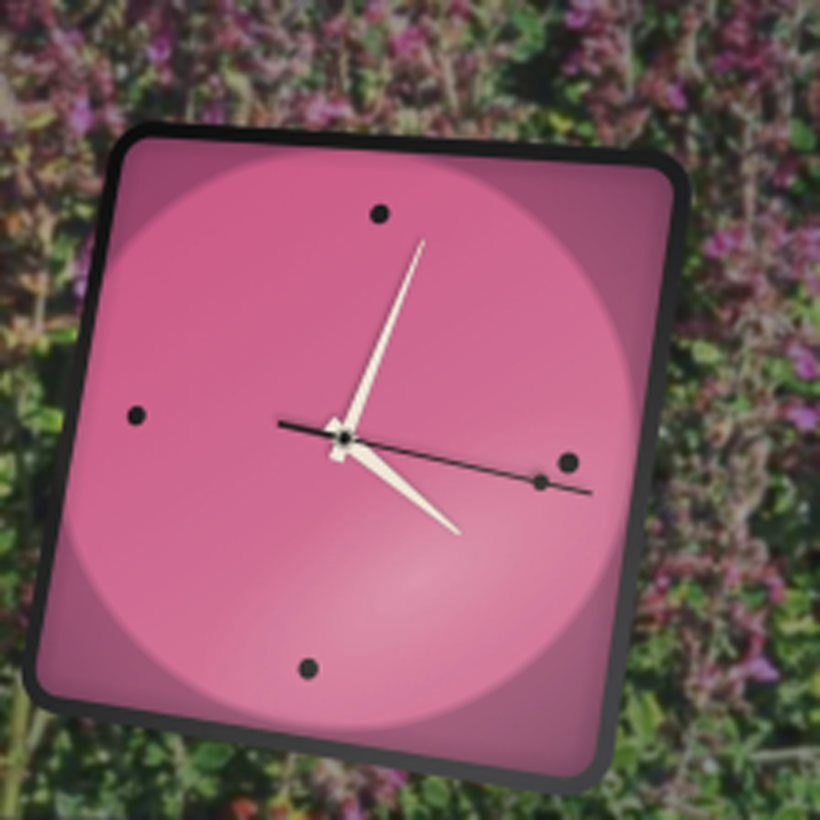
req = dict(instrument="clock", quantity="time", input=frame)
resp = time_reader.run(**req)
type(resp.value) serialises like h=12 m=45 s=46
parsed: h=4 m=2 s=16
